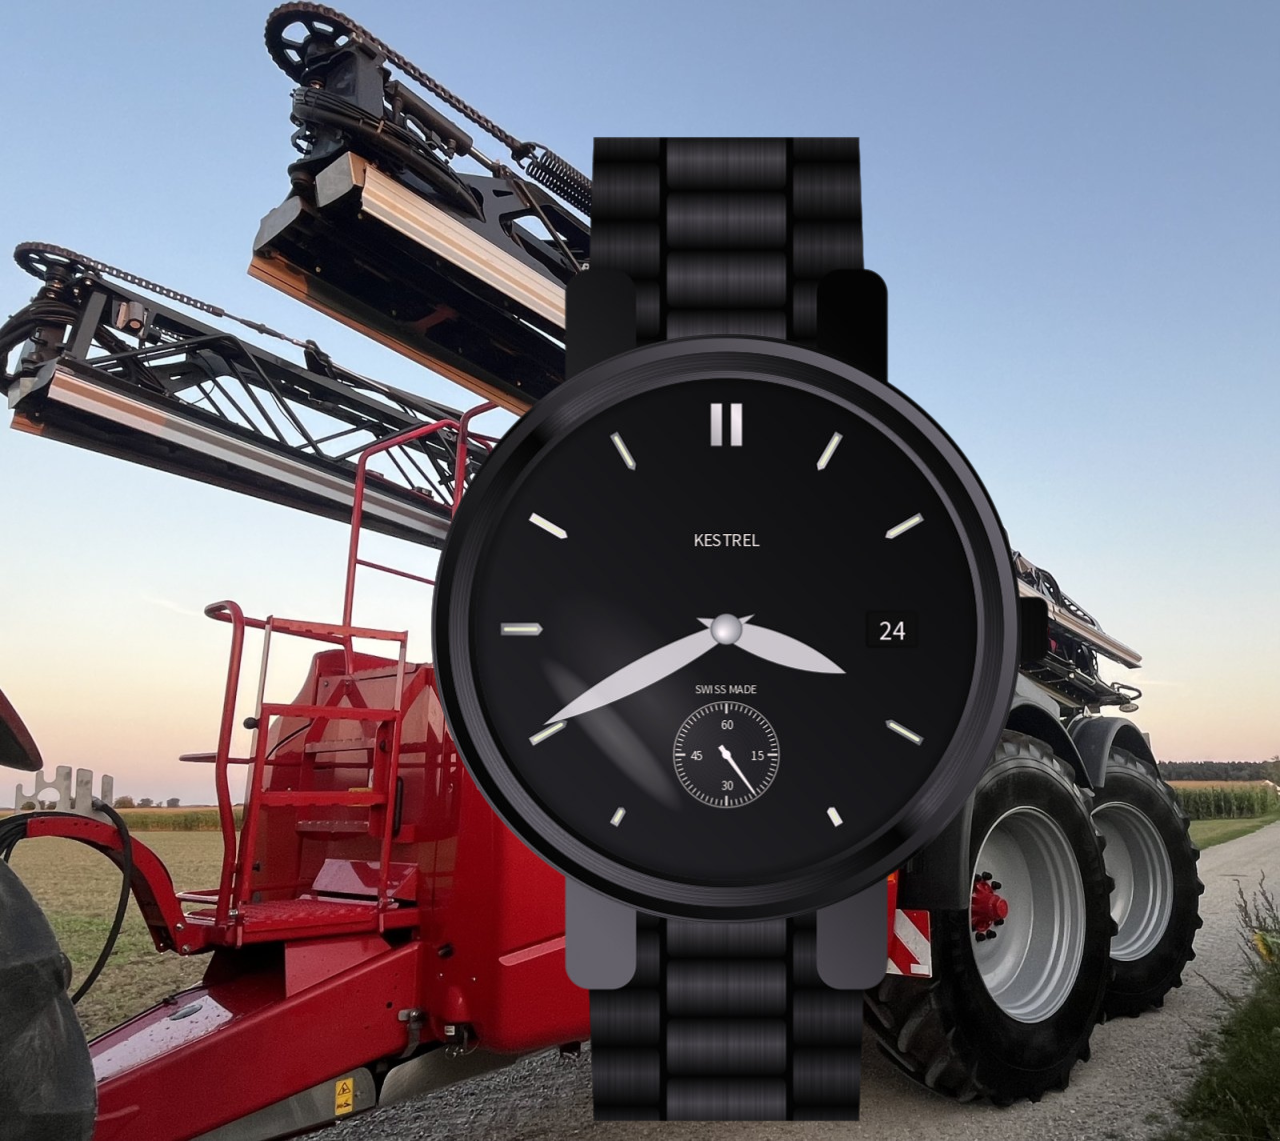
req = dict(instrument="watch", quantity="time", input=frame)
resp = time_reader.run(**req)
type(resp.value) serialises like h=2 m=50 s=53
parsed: h=3 m=40 s=24
